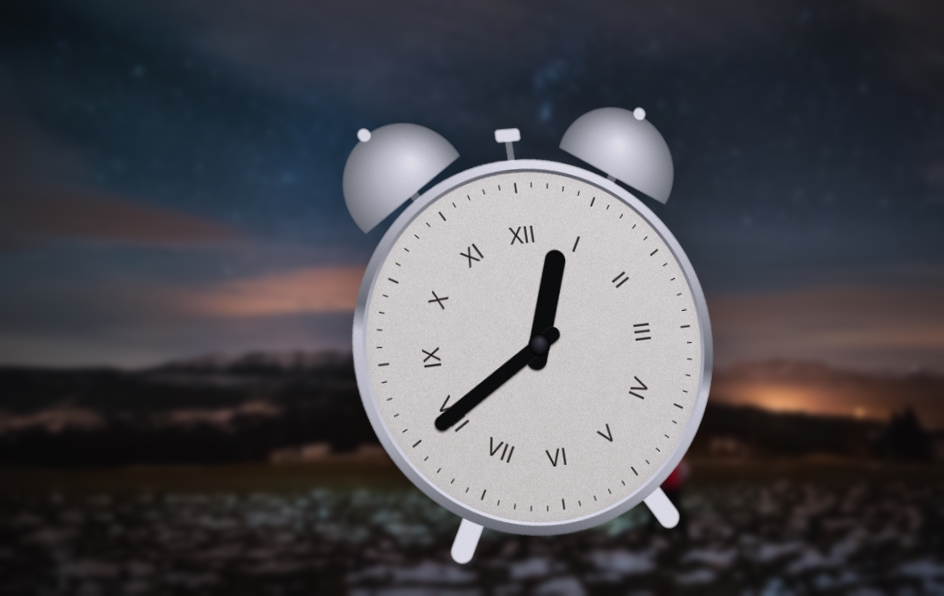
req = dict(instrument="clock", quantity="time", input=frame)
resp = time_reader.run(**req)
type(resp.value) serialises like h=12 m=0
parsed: h=12 m=40
